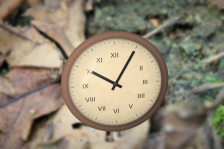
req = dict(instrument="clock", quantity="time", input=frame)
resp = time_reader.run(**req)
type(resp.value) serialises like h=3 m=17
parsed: h=10 m=5
